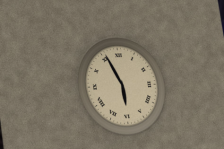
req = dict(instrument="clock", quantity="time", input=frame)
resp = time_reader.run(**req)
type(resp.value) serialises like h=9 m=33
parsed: h=5 m=56
